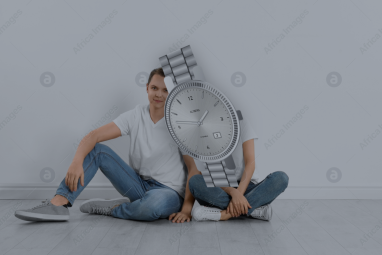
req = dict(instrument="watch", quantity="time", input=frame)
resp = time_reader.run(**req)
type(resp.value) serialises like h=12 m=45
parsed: h=1 m=47
